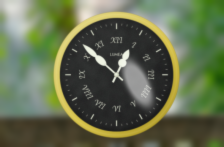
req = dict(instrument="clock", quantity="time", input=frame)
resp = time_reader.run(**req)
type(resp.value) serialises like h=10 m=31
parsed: h=12 m=52
